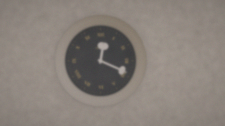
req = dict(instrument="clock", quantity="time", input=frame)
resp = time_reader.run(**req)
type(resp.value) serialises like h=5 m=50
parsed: h=12 m=19
